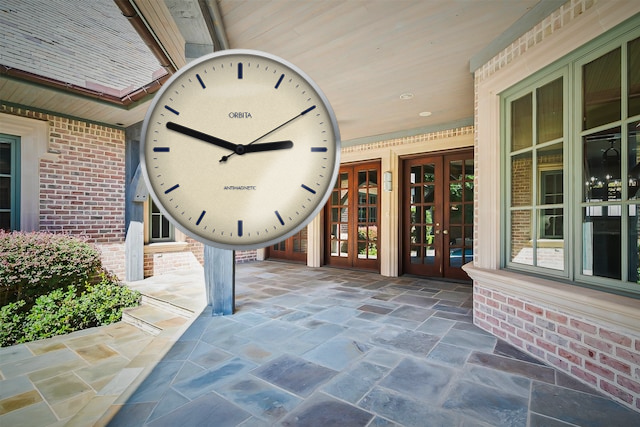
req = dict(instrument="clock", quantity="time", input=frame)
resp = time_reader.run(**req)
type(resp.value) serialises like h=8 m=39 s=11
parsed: h=2 m=48 s=10
